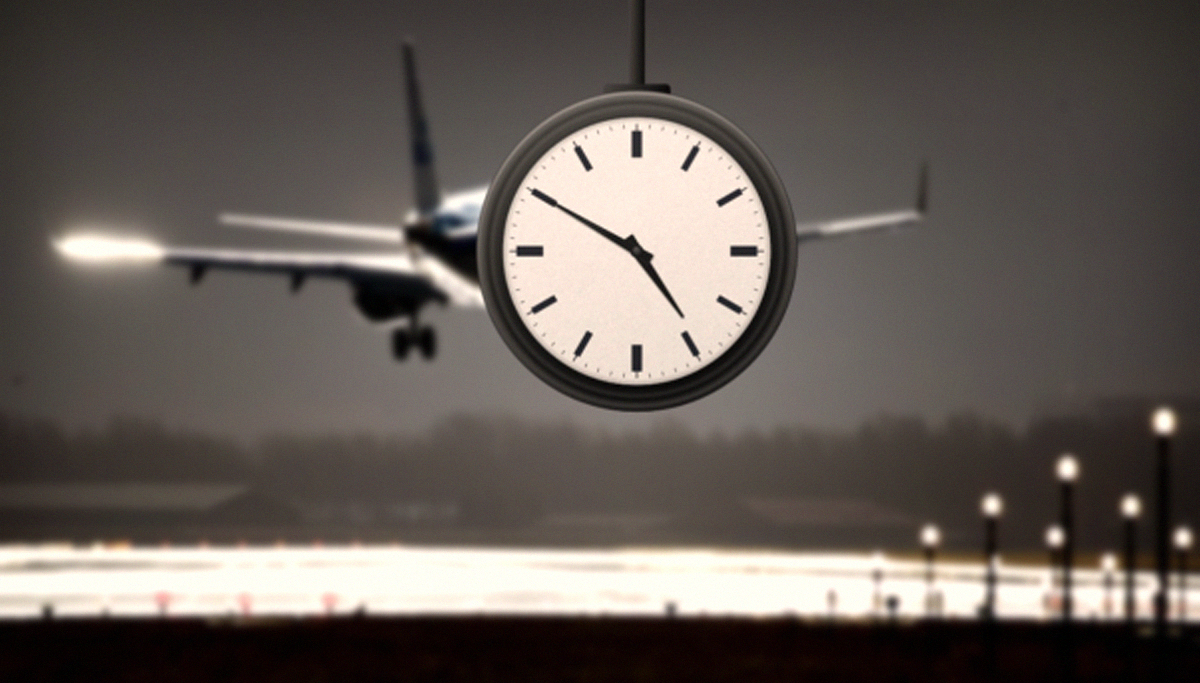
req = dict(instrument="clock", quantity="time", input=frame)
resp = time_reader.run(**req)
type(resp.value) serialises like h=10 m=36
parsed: h=4 m=50
